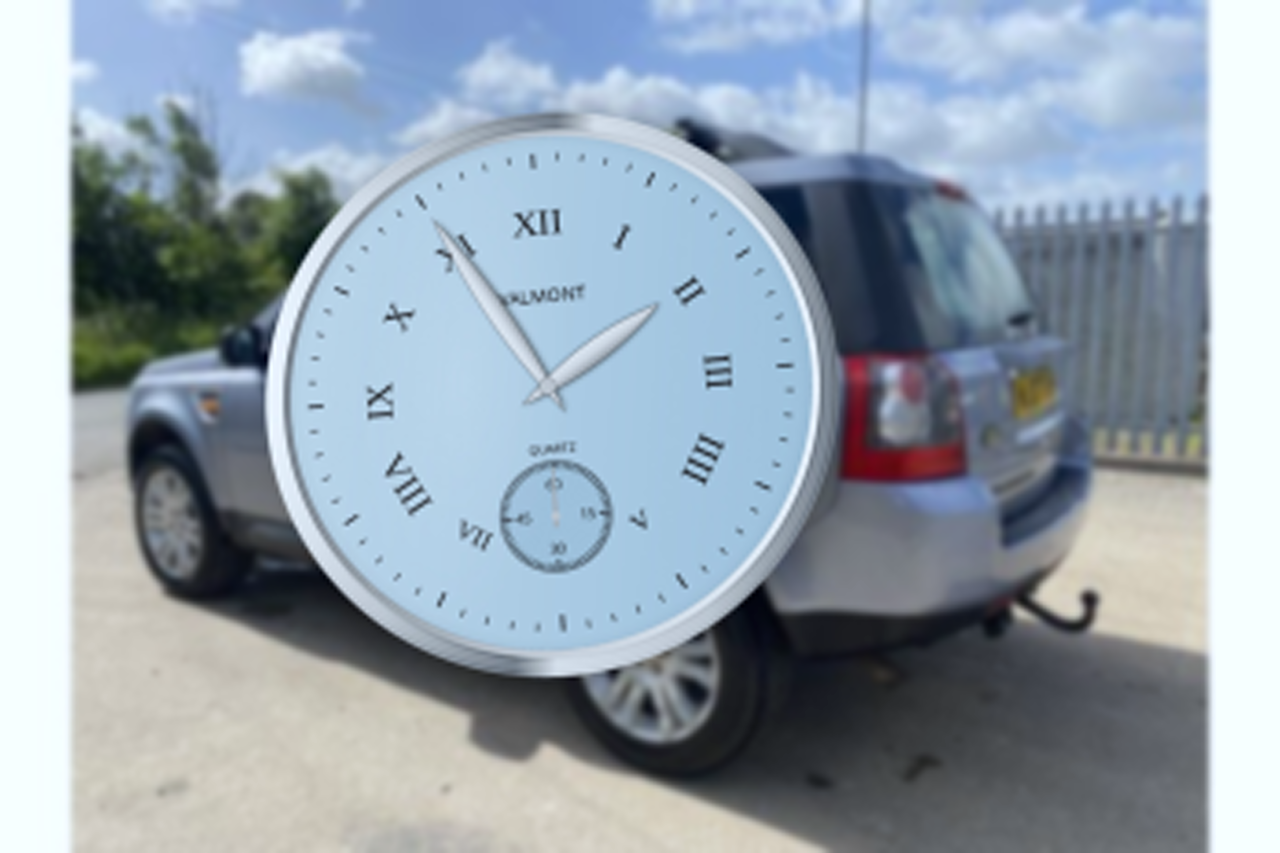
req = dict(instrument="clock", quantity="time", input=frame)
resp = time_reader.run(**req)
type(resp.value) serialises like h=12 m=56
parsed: h=1 m=55
